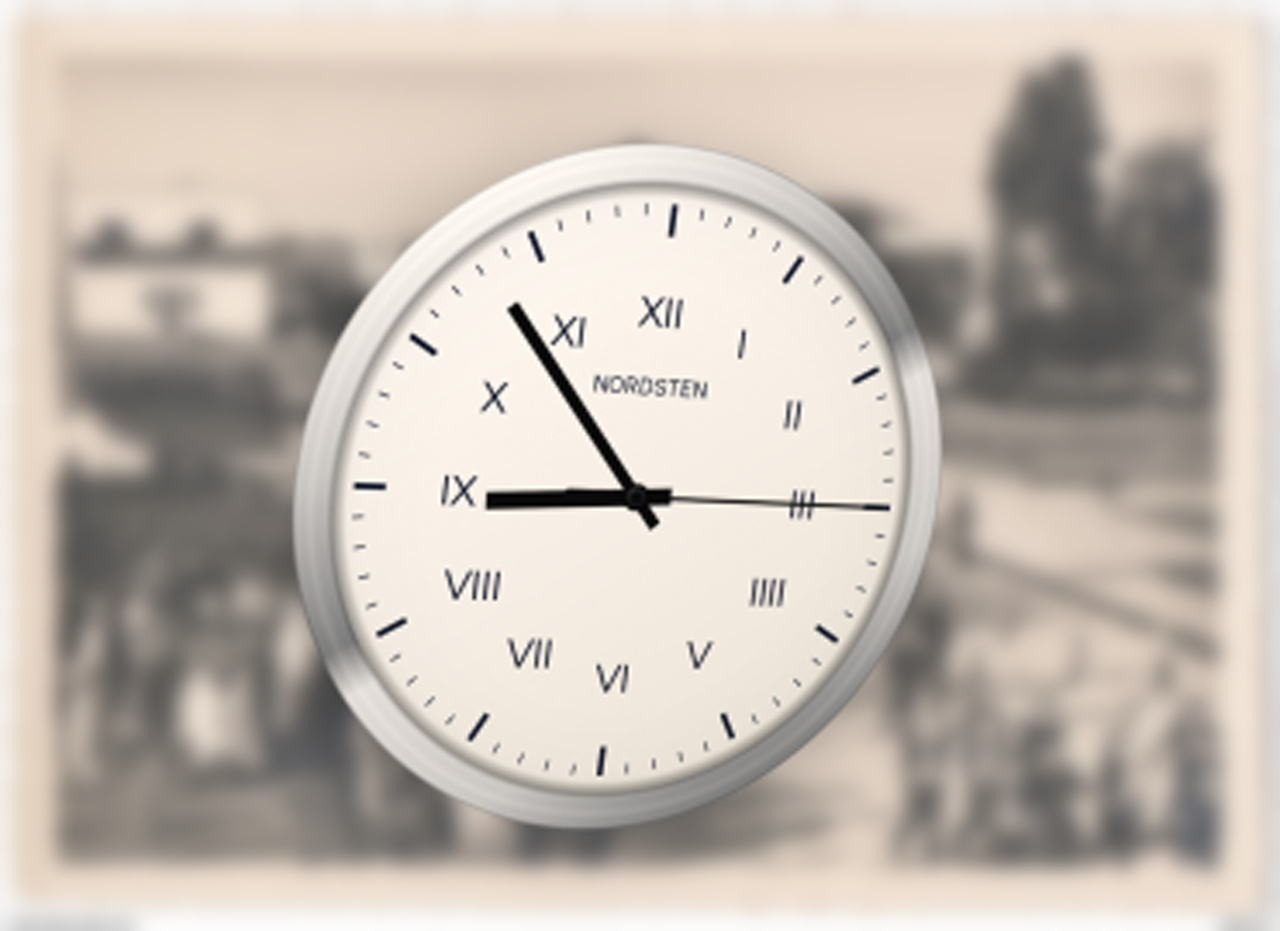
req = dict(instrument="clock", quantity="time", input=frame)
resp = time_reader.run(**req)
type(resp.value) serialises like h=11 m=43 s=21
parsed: h=8 m=53 s=15
